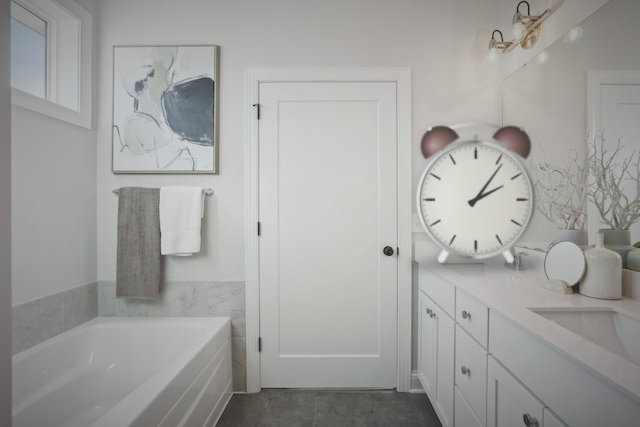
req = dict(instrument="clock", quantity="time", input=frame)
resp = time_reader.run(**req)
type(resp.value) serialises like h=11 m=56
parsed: h=2 m=6
